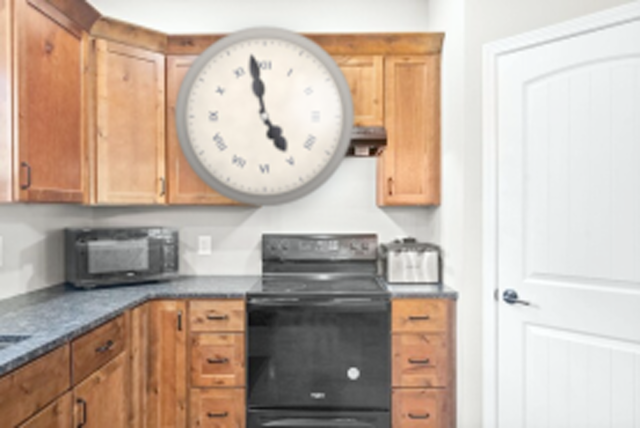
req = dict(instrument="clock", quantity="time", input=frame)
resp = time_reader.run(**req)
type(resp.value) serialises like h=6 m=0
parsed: h=4 m=58
